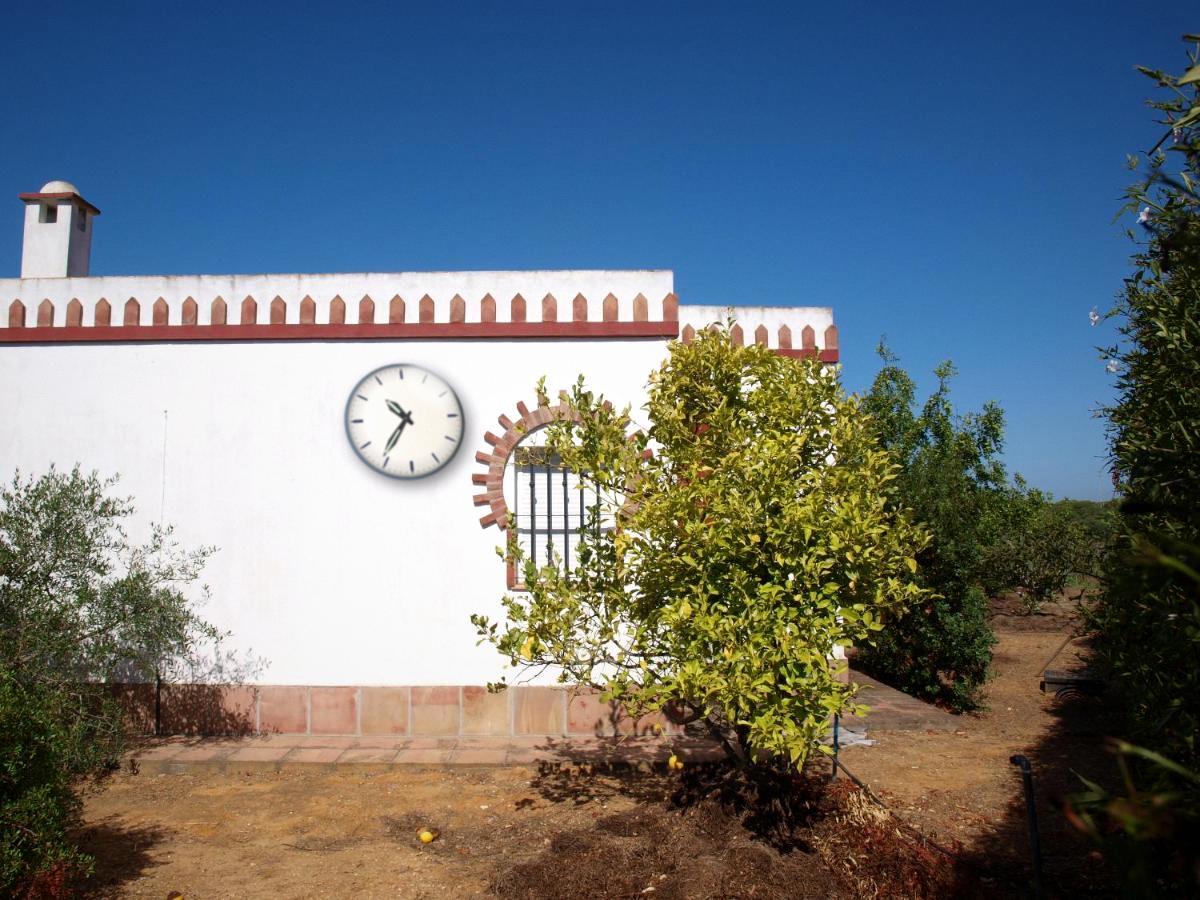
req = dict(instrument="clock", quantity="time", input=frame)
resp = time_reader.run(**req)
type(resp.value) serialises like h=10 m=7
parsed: h=10 m=36
